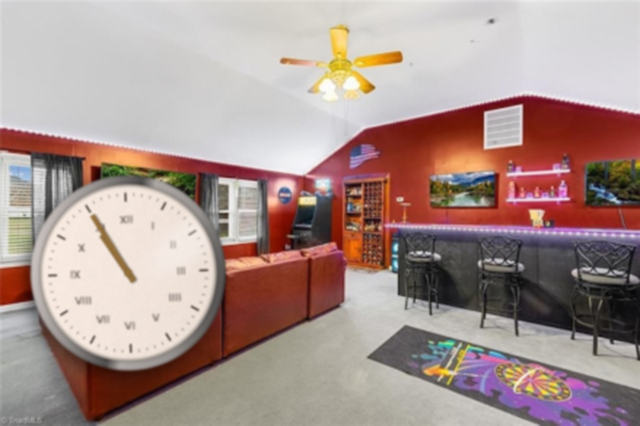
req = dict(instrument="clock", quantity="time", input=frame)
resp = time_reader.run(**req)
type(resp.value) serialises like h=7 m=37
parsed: h=10 m=55
